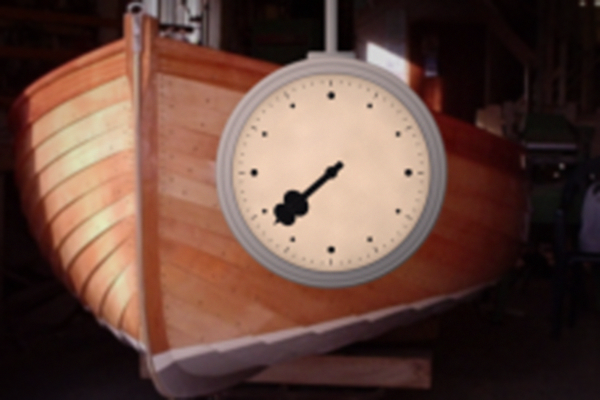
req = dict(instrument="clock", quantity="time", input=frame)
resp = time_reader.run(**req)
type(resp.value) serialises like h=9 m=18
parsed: h=7 m=38
